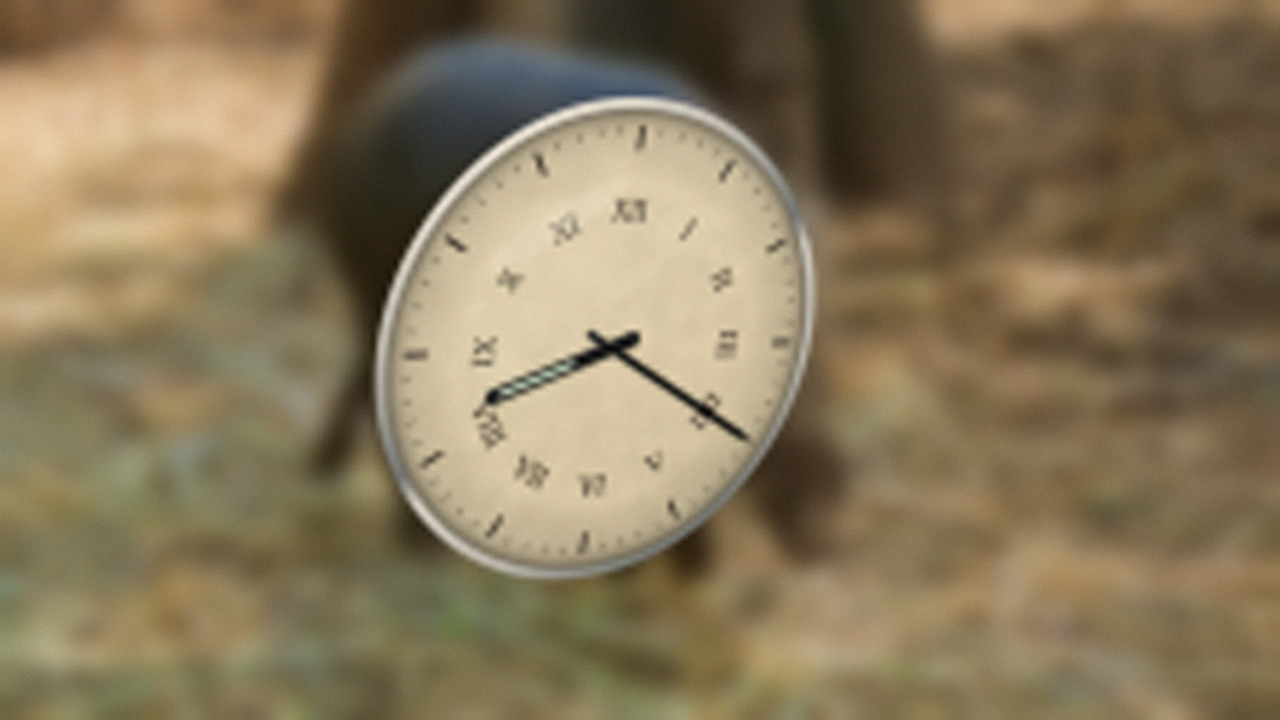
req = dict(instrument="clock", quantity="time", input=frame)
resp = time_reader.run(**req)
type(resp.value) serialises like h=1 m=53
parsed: h=8 m=20
